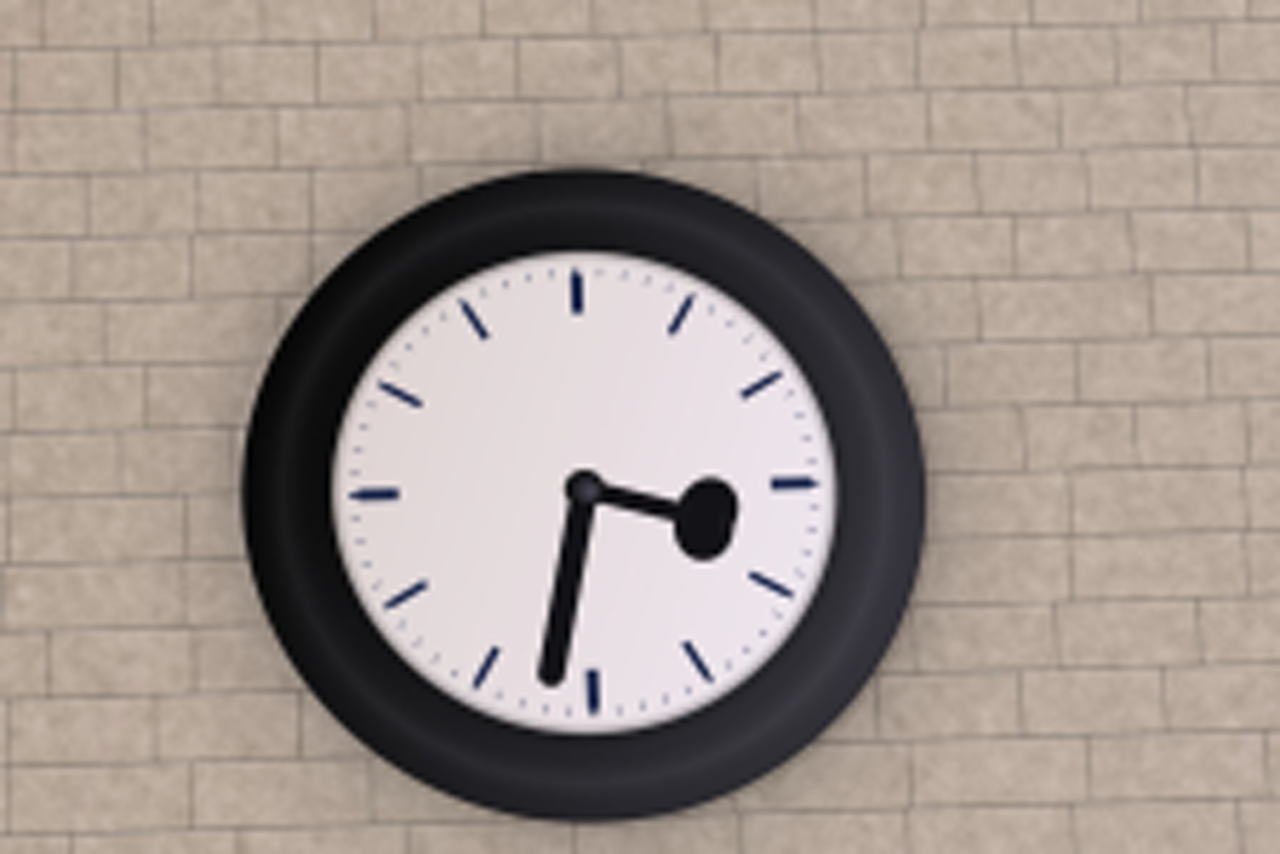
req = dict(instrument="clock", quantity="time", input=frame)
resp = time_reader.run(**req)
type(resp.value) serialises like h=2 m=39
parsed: h=3 m=32
